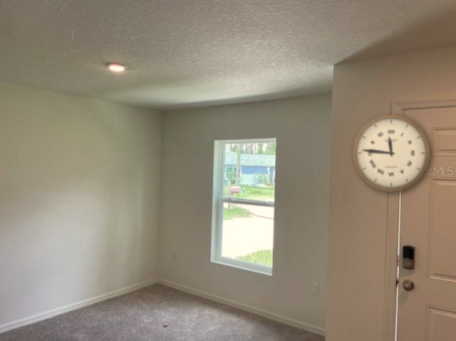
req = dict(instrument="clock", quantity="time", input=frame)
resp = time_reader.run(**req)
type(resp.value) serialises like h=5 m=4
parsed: h=11 m=46
